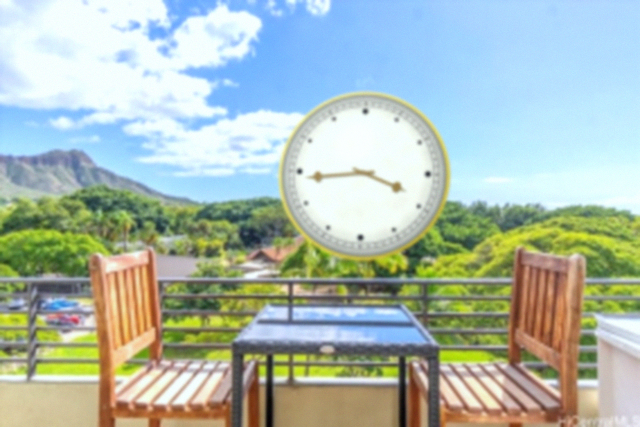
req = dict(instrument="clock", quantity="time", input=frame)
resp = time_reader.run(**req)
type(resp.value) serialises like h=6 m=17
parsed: h=3 m=44
